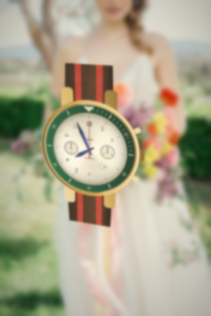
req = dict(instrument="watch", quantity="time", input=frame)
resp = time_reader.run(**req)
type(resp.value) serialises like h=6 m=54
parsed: h=7 m=56
